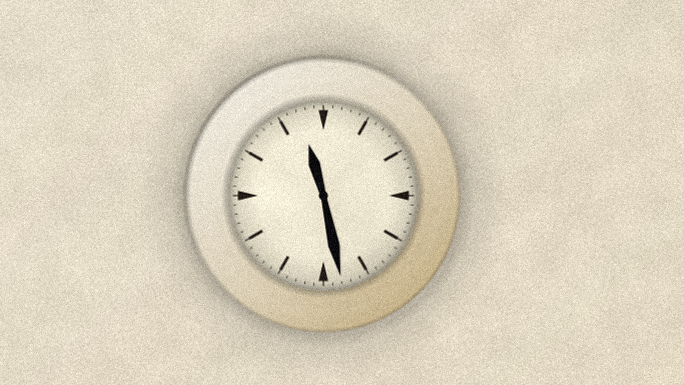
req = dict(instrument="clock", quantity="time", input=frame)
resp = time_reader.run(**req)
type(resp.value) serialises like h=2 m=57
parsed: h=11 m=28
